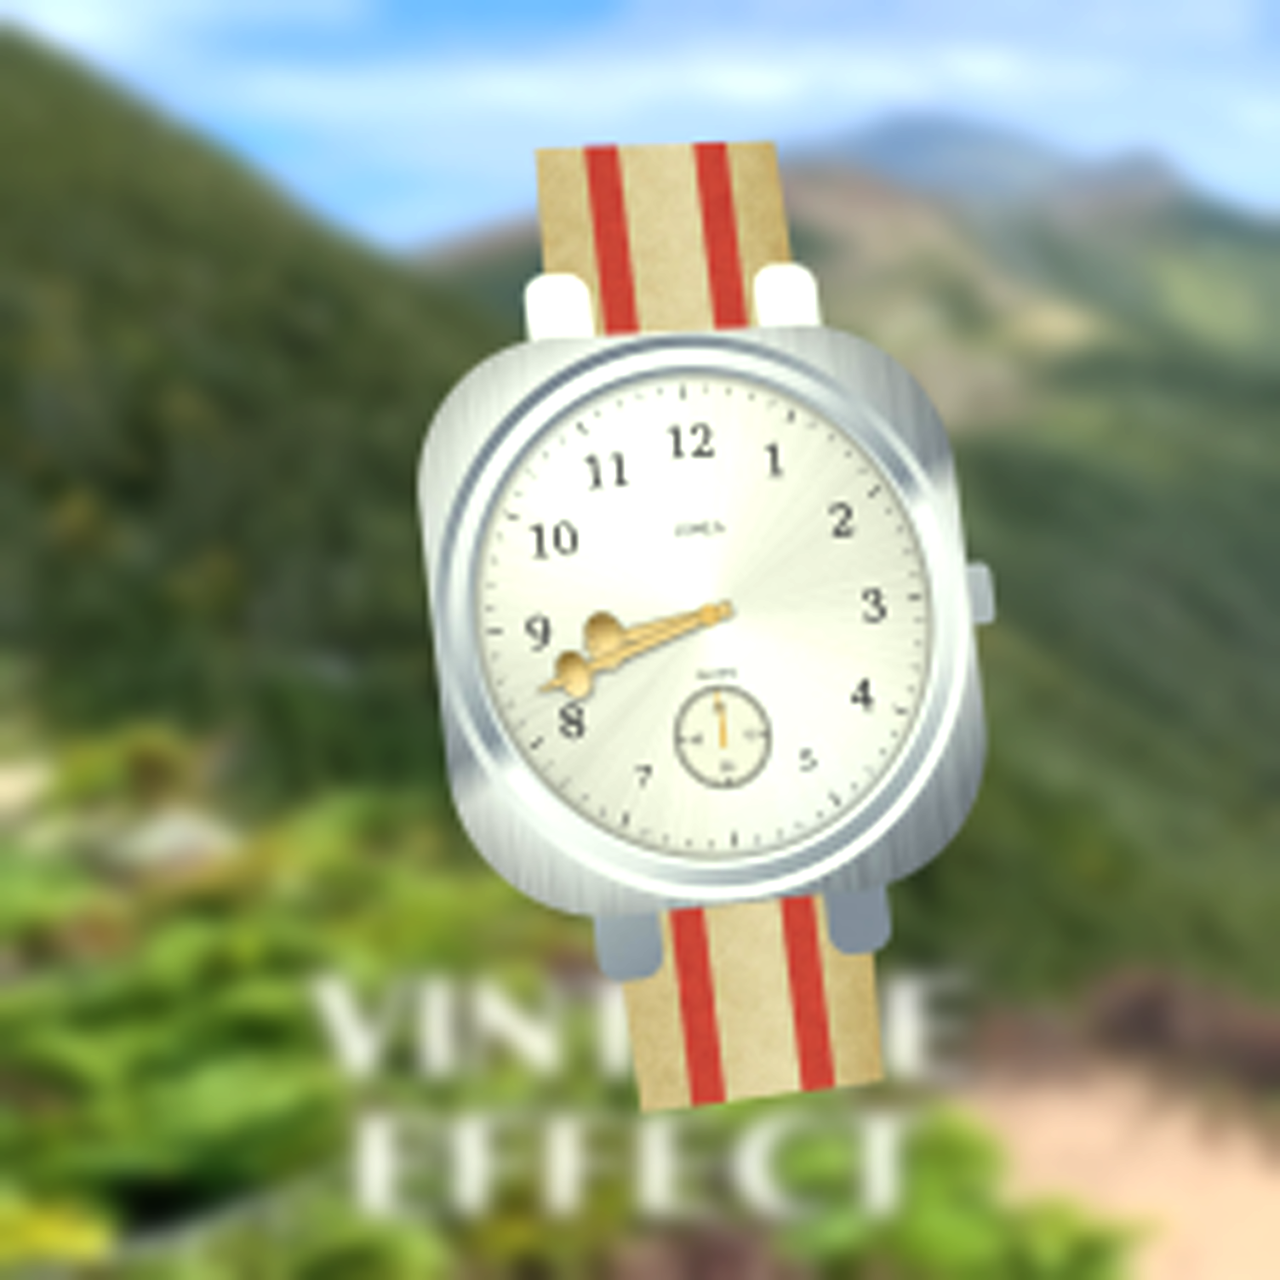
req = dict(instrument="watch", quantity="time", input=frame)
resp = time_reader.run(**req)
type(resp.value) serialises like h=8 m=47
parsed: h=8 m=42
